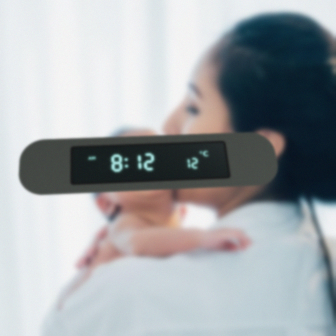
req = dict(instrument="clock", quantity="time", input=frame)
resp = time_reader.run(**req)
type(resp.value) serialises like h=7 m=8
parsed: h=8 m=12
